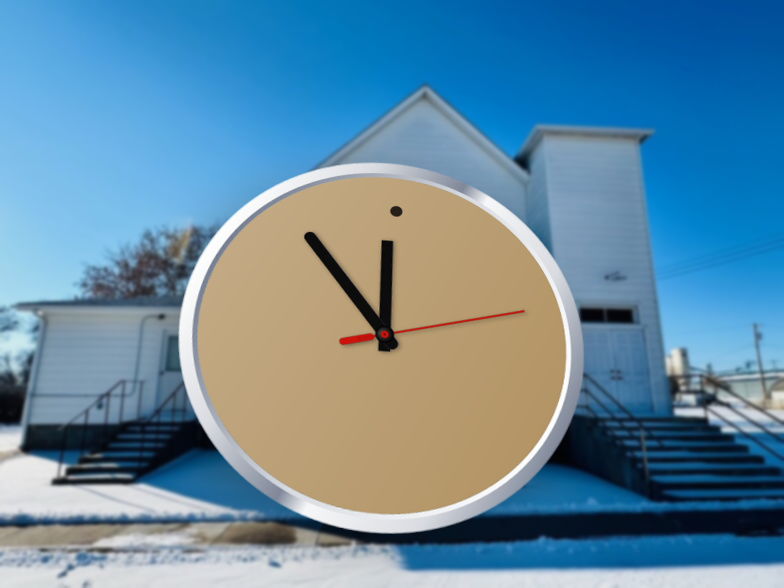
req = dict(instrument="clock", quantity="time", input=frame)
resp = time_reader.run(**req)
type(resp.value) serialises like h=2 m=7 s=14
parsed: h=11 m=53 s=12
